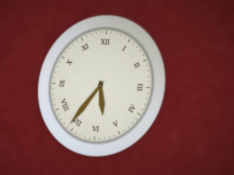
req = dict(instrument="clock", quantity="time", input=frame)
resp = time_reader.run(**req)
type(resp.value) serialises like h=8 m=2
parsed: h=5 m=36
